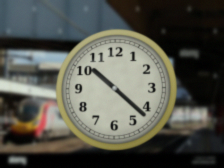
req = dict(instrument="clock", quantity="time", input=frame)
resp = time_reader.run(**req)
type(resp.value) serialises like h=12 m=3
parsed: h=10 m=22
